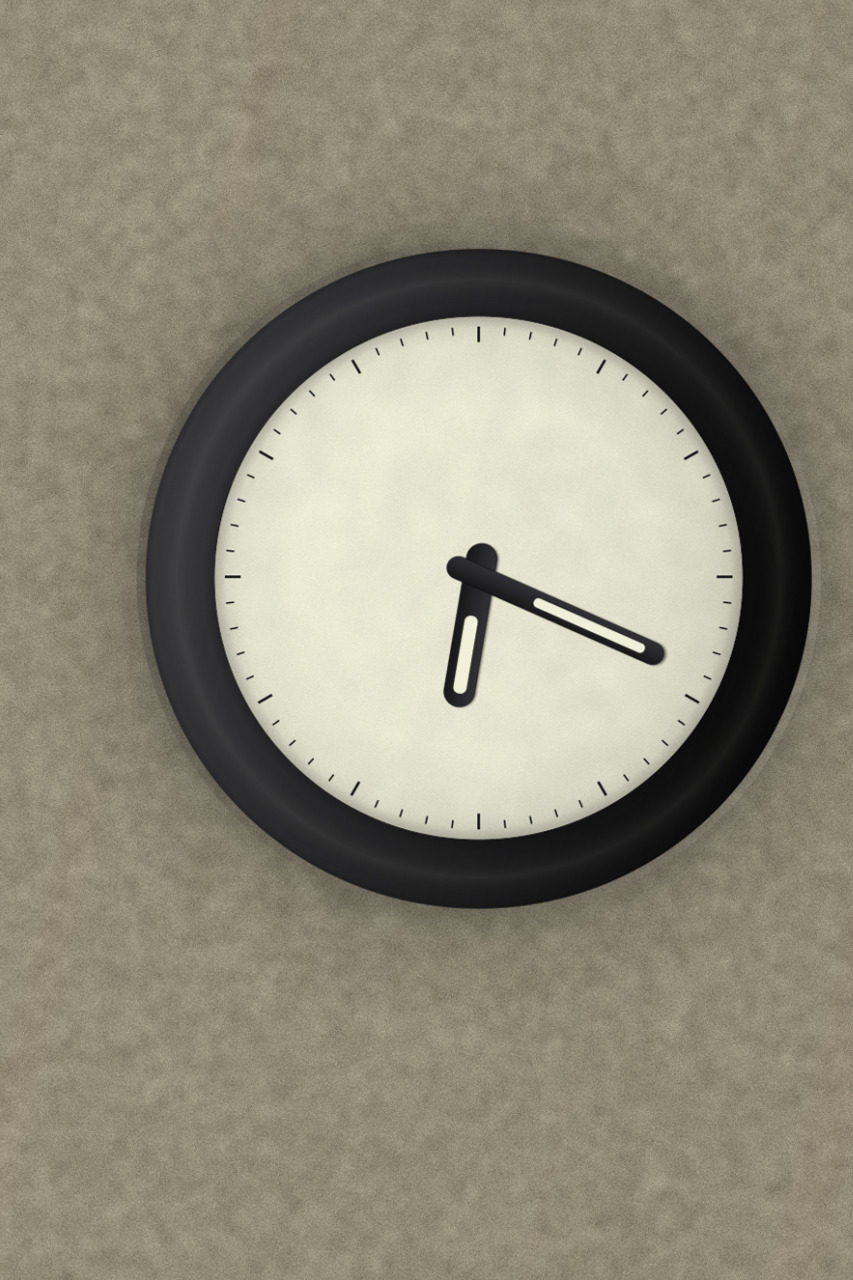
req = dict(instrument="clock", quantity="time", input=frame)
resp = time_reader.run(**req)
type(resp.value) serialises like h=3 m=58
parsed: h=6 m=19
